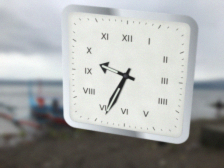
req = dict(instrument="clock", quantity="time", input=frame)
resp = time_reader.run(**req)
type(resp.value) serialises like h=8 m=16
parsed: h=9 m=34
